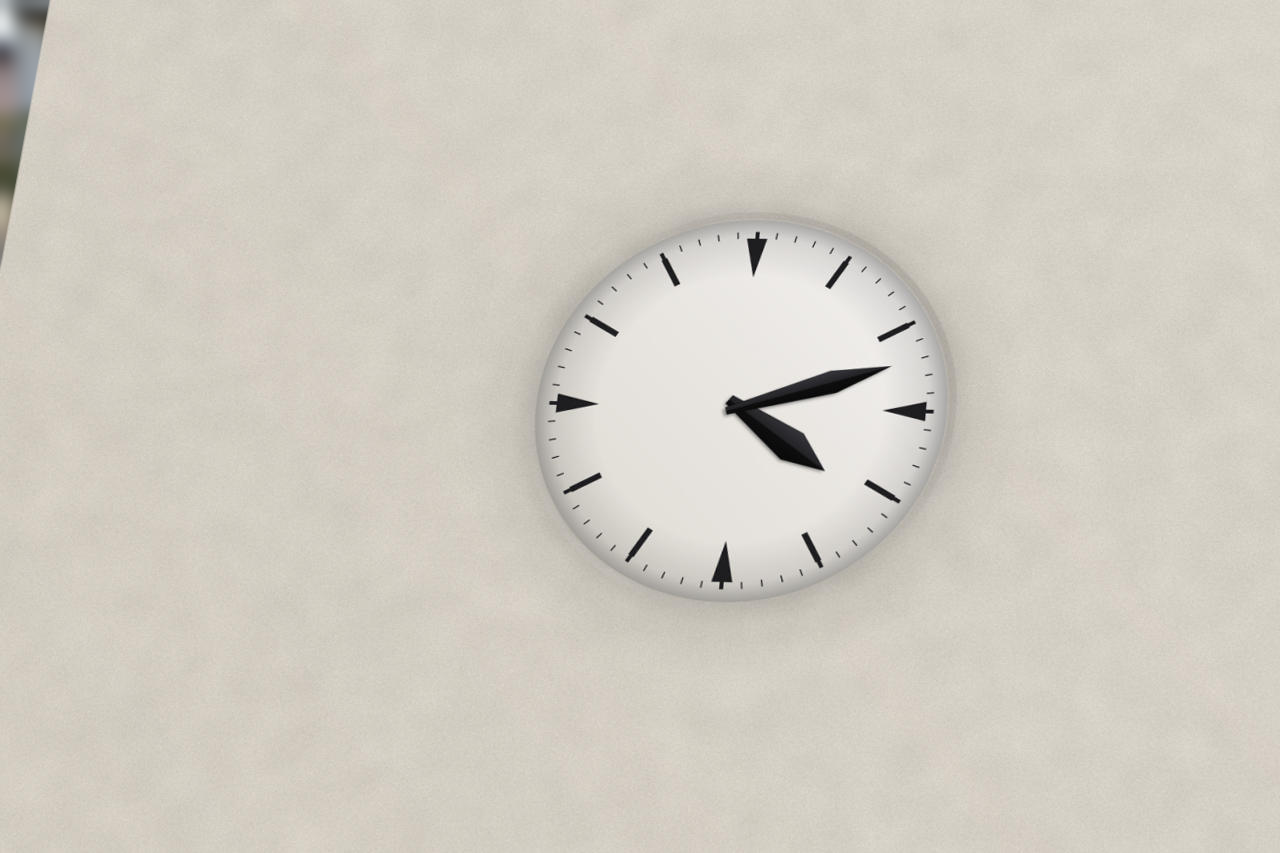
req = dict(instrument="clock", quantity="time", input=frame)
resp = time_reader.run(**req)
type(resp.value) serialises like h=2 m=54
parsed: h=4 m=12
